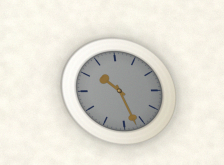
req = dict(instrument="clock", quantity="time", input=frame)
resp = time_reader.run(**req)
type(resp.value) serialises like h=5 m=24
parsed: h=10 m=27
